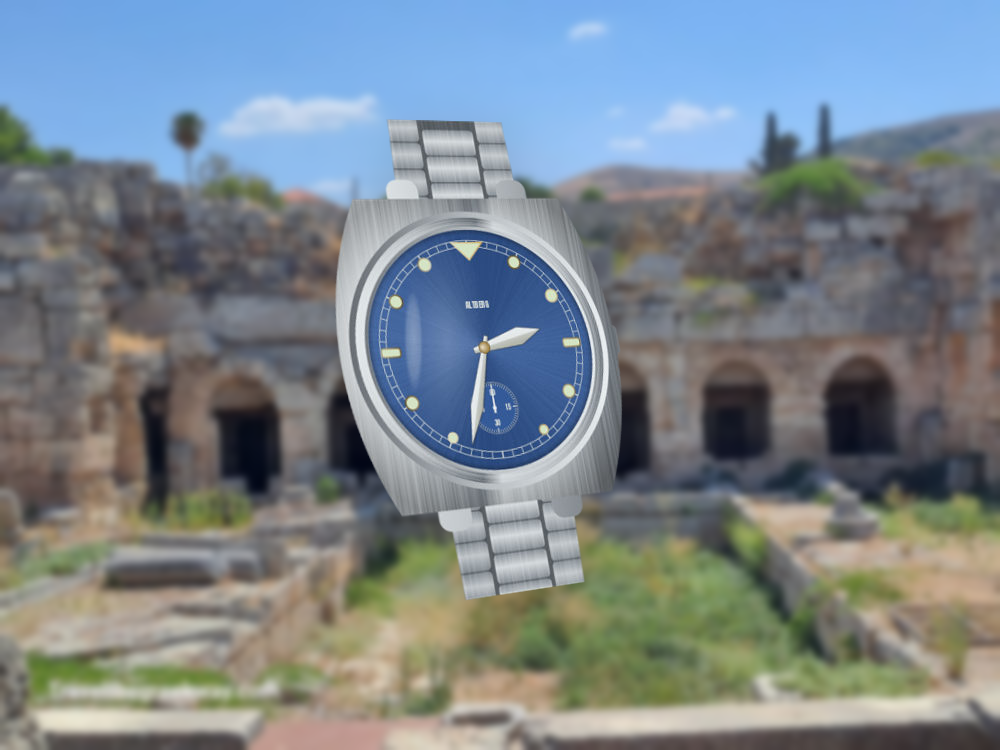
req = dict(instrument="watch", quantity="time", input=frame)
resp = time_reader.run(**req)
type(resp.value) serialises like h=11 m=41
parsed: h=2 m=33
